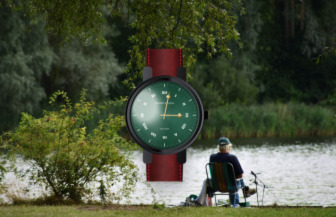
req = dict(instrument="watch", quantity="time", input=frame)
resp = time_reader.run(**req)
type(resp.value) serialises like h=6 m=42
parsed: h=3 m=2
